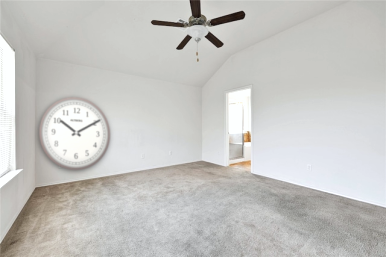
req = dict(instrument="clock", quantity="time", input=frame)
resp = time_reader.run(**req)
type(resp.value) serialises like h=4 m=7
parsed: h=10 m=10
